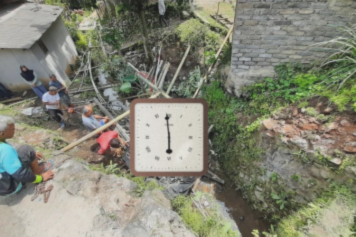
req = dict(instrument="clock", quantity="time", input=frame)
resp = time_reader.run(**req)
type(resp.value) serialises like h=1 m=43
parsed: h=5 m=59
